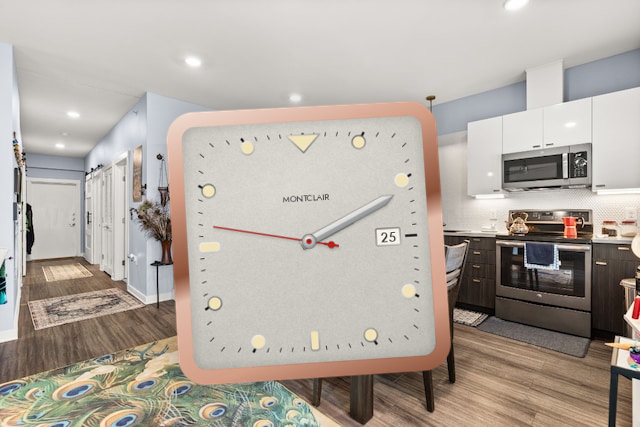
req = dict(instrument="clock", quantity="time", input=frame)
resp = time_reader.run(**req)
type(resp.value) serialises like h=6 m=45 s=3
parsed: h=2 m=10 s=47
